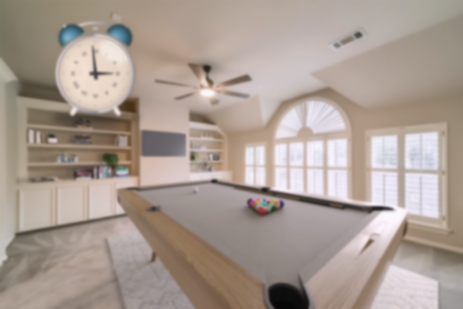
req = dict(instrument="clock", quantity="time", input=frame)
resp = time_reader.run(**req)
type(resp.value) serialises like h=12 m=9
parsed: h=2 m=59
